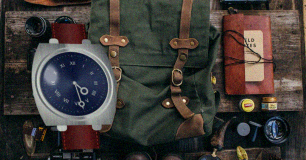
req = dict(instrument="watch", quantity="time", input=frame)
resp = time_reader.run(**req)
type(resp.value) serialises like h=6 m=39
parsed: h=4 m=28
